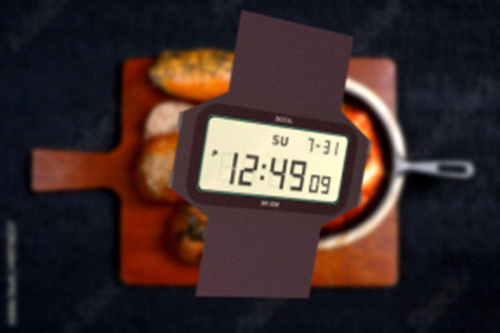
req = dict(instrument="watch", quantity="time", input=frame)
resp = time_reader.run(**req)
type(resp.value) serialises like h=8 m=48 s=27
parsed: h=12 m=49 s=9
